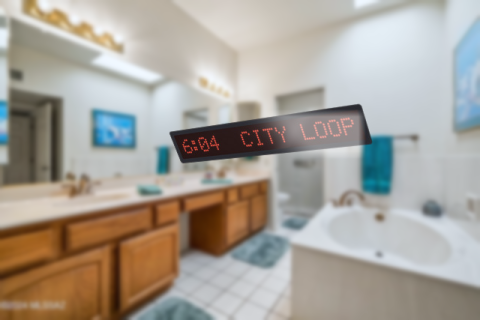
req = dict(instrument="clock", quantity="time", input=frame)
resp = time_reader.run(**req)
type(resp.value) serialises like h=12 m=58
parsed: h=6 m=4
